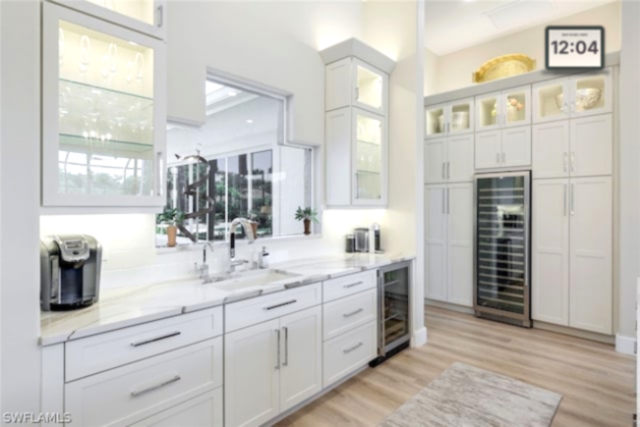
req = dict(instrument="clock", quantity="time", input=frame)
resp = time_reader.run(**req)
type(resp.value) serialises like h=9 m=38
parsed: h=12 m=4
